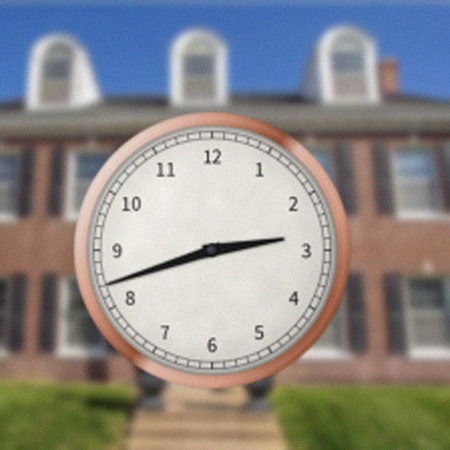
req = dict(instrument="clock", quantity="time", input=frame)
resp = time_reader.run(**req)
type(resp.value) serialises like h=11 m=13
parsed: h=2 m=42
